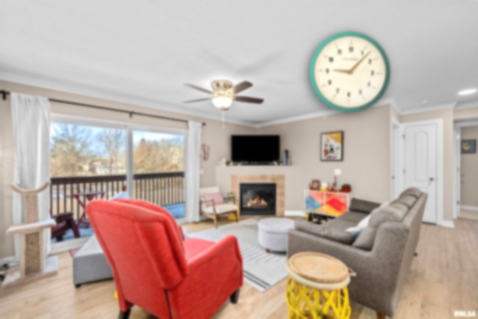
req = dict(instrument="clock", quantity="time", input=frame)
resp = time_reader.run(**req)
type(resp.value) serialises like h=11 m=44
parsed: h=9 m=7
